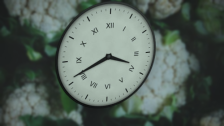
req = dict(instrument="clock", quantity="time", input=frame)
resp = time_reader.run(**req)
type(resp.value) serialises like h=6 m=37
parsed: h=3 m=41
